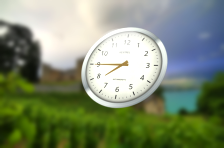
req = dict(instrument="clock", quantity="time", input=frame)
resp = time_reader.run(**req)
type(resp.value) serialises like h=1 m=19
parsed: h=7 m=45
